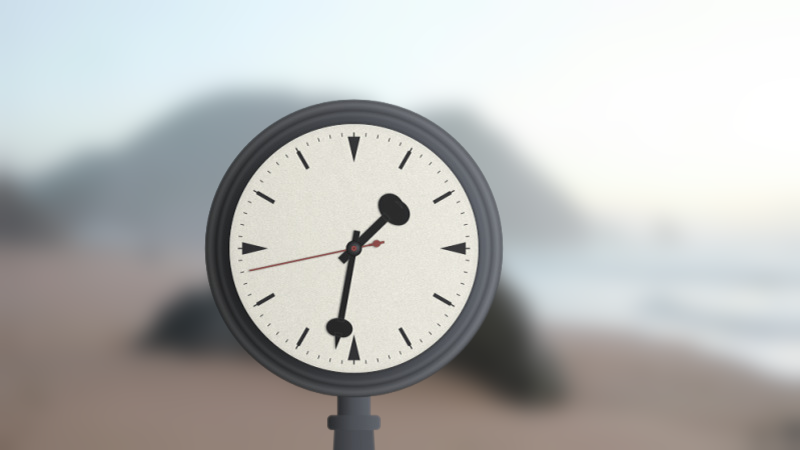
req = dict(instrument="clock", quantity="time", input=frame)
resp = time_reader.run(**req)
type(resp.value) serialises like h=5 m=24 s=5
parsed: h=1 m=31 s=43
